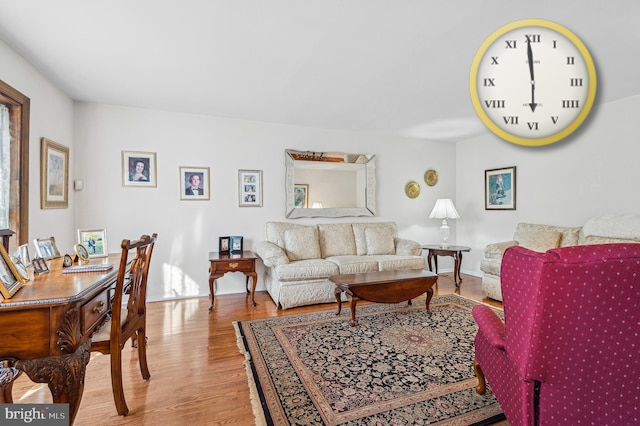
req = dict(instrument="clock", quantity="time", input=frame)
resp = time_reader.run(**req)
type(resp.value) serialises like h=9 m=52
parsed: h=5 m=59
